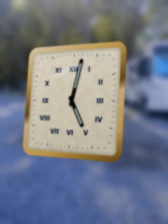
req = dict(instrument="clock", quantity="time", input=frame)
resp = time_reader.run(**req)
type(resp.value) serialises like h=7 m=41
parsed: h=5 m=2
